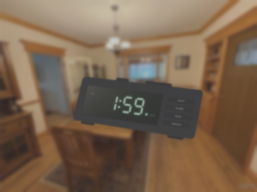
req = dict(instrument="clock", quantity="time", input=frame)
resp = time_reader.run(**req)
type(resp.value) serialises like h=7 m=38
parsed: h=1 m=59
